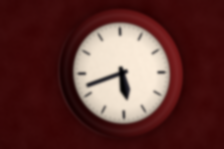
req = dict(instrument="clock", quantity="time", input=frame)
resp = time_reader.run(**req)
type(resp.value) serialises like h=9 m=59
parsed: h=5 m=42
